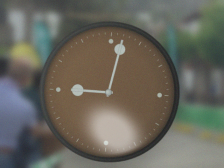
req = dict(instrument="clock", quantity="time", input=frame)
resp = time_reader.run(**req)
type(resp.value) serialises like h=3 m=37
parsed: h=9 m=2
